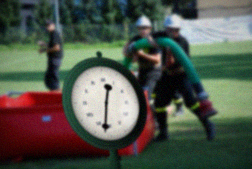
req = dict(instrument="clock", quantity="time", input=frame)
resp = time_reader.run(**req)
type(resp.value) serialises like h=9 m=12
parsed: h=12 m=32
